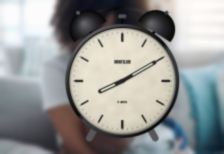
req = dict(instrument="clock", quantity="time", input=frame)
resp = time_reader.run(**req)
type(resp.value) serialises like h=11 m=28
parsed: h=8 m=10
